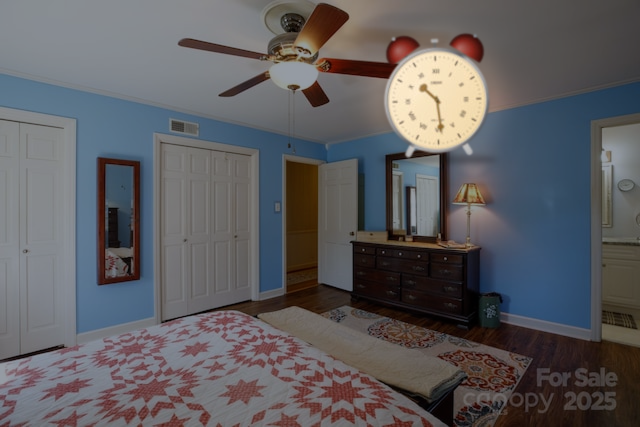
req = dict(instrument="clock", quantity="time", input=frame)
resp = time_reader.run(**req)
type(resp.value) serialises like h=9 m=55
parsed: h=10 m=29
